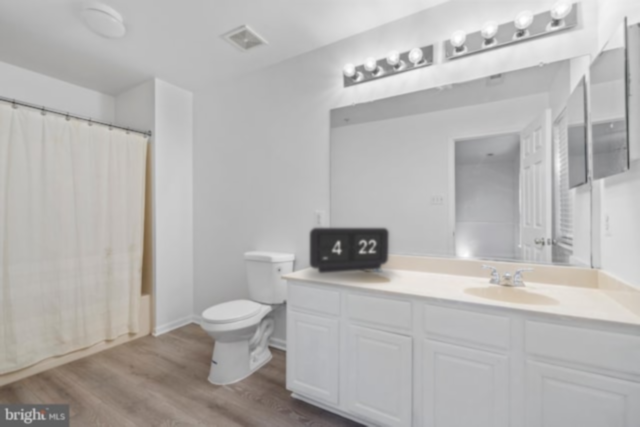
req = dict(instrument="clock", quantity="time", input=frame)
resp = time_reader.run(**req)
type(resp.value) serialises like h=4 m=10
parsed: h=4 m=22
